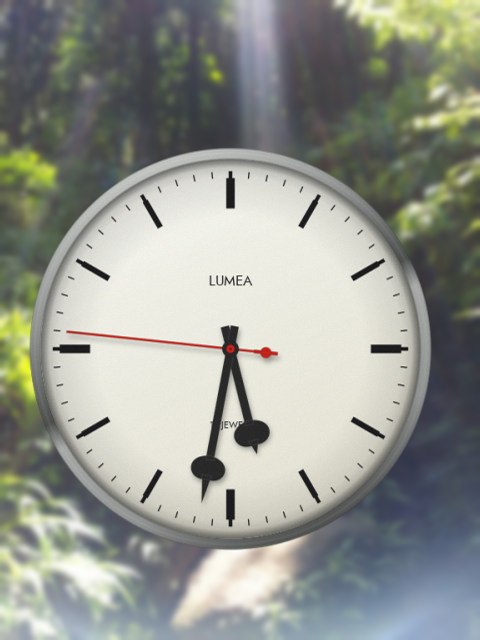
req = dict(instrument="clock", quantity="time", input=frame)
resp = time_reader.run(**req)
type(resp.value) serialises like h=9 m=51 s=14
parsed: h=5 m=31 s=46
